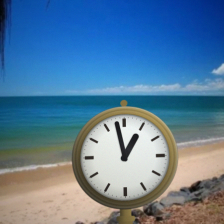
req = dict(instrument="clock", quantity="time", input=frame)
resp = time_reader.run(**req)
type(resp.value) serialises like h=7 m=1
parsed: h=12 m=58
